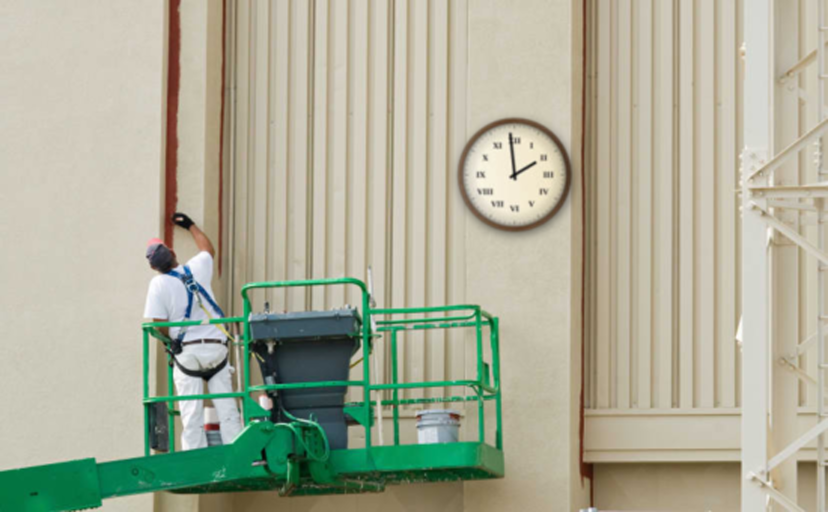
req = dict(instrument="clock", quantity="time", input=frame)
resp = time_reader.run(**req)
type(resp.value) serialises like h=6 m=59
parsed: h=1 m=59
